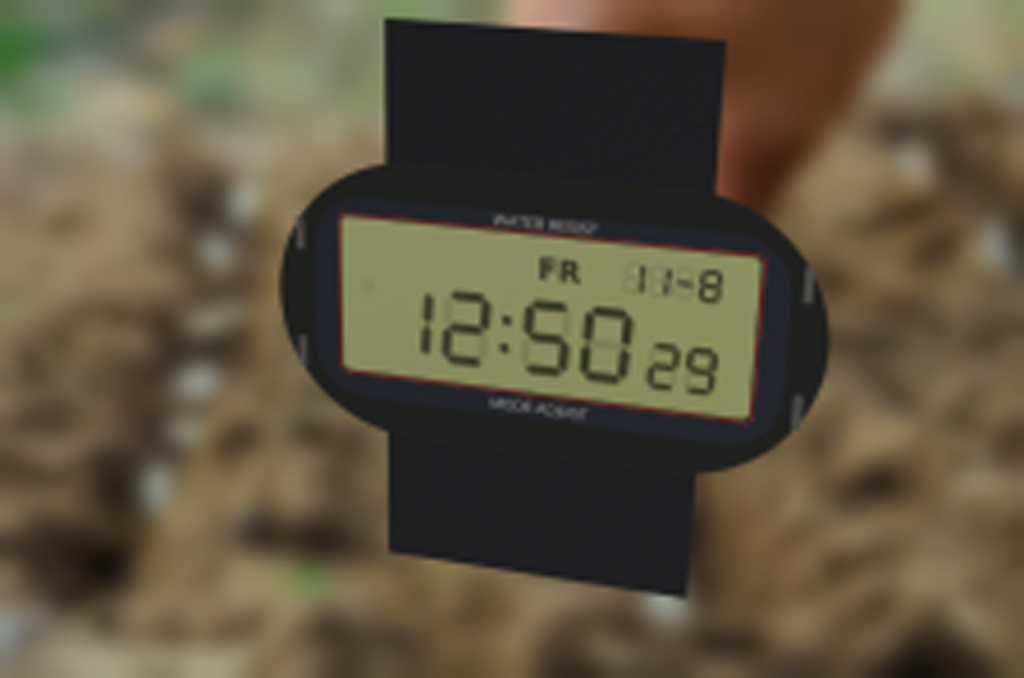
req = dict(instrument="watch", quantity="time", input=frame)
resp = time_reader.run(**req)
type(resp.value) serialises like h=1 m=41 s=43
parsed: h=12 m=50 s=29
